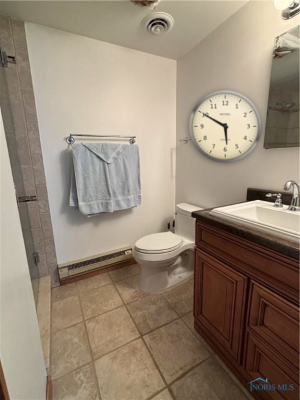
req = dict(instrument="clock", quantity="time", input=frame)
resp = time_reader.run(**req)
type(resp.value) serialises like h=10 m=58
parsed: h=5 m=50
